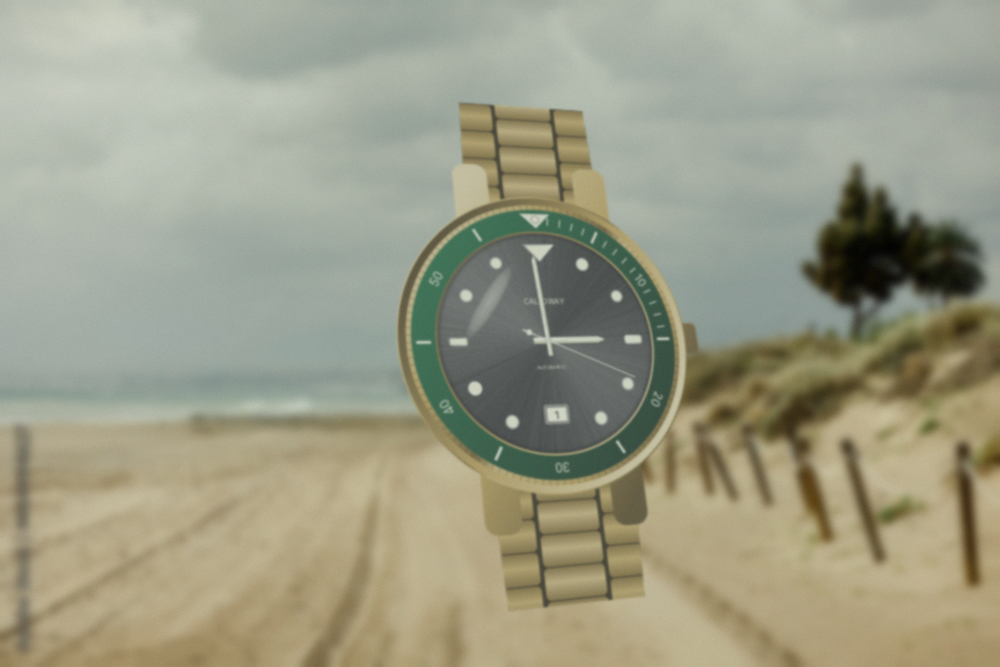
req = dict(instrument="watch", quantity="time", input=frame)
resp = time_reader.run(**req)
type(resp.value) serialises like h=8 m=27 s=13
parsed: h=2 m=59 s=19
